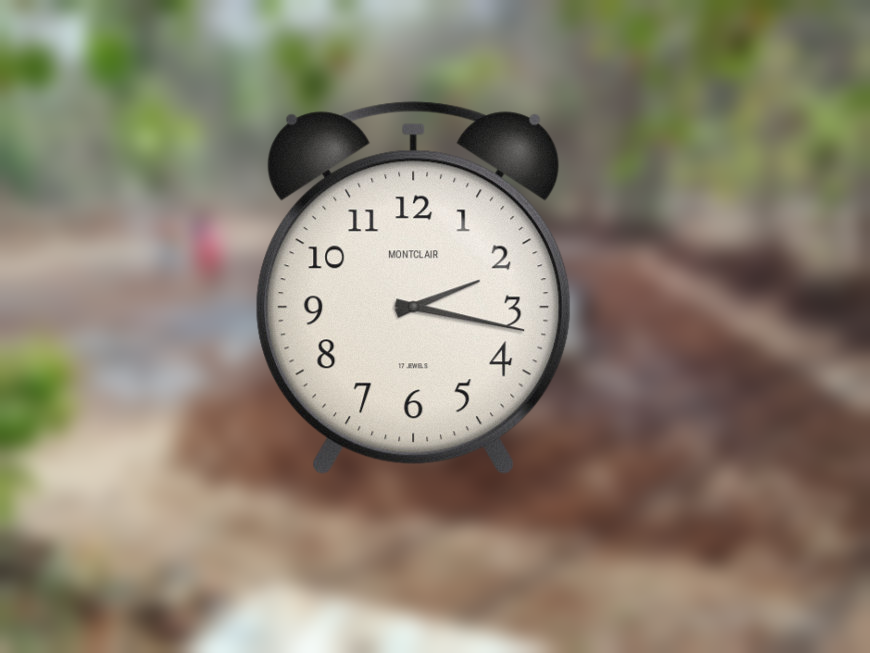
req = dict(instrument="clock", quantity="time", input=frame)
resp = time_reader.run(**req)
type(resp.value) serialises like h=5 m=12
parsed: h=2 m=17
